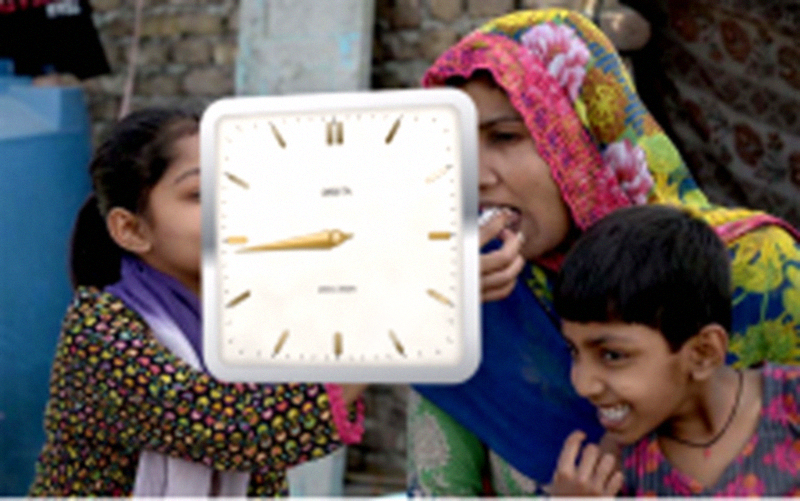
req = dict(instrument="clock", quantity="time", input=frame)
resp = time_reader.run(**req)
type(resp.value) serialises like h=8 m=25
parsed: h=8 m=44
